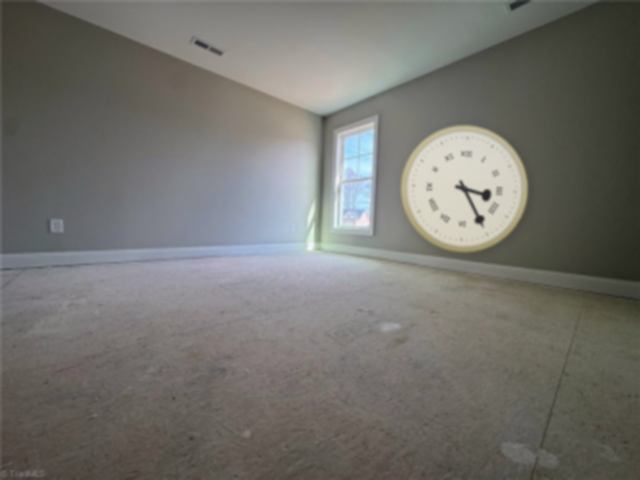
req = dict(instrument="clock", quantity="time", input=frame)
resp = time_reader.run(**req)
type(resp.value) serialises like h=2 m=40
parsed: h=3 m=25
